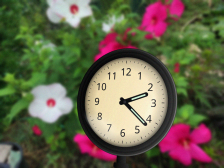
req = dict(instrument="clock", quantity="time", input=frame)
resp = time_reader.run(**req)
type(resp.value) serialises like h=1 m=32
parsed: h=2 m=22
